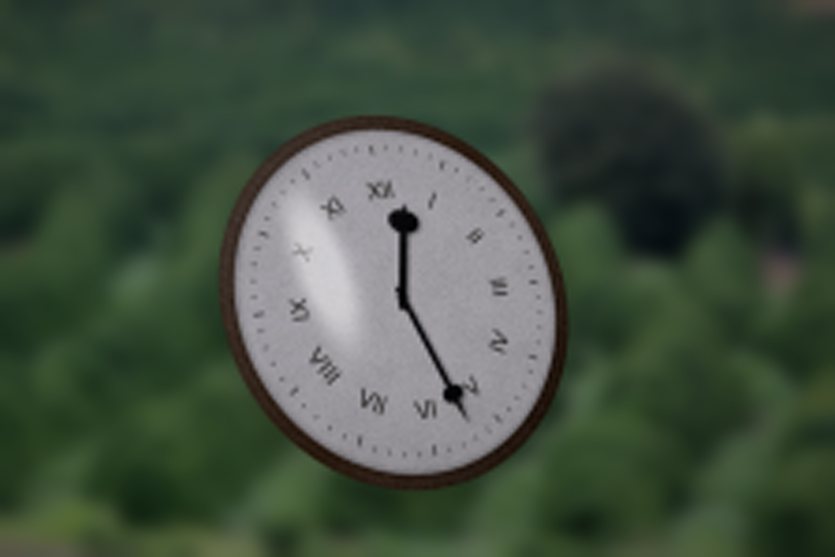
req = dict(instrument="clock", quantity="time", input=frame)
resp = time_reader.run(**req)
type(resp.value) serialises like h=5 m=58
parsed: h=12 m=27
